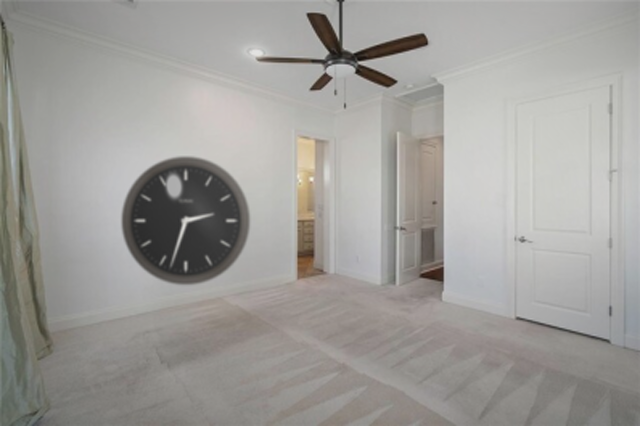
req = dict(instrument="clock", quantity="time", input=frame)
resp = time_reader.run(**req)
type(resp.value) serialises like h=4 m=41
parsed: h=2 m=33
